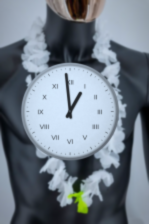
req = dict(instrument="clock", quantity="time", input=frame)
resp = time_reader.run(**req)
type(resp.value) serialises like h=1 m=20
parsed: h=12 m=59
